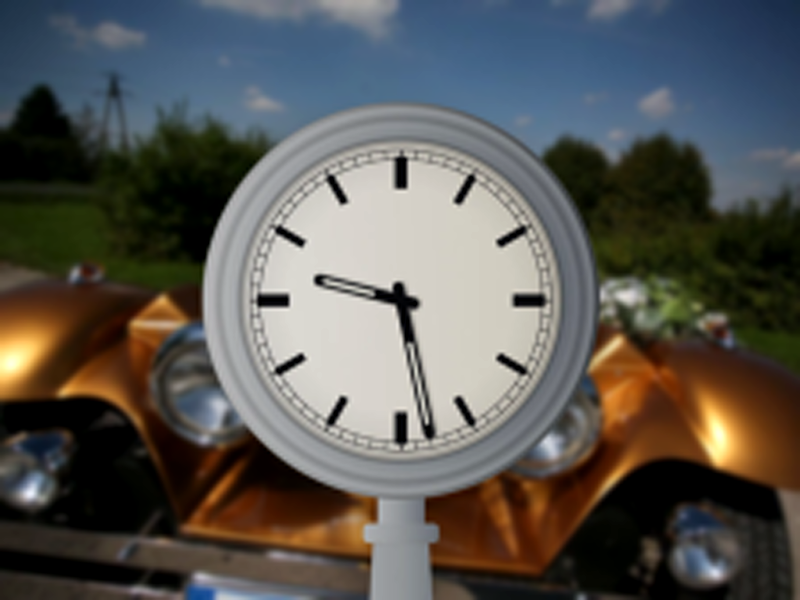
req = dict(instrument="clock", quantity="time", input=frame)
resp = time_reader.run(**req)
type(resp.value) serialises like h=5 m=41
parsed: h=9 m=28
